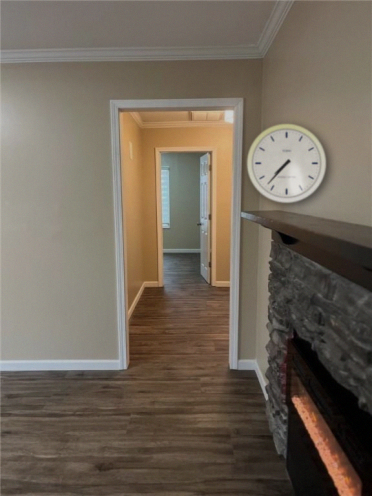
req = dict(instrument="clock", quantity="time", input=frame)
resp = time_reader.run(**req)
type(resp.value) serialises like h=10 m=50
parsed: h=7 m=37
